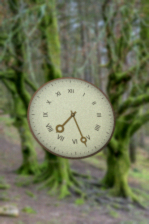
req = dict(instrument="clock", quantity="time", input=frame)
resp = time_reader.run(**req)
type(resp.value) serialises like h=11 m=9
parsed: h=7 m=27
